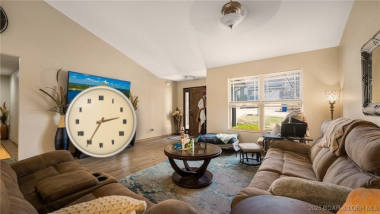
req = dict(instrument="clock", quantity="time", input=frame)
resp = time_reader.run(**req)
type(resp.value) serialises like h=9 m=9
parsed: h=2 m=35
